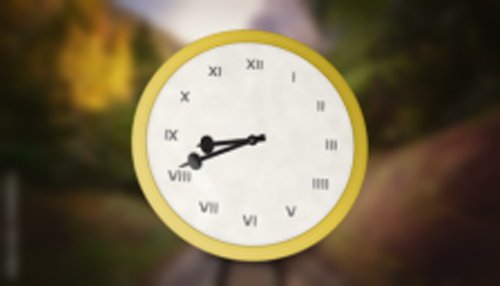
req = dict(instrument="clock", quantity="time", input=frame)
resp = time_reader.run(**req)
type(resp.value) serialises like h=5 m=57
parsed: h=8 m=41
